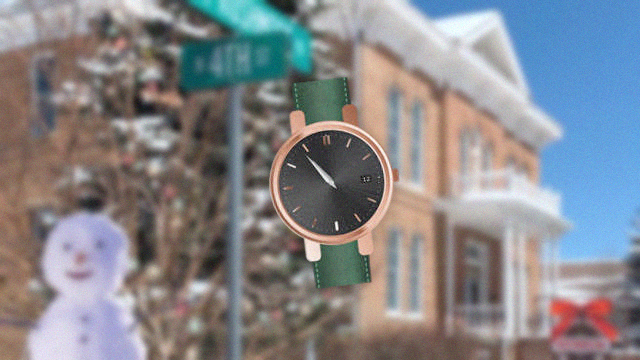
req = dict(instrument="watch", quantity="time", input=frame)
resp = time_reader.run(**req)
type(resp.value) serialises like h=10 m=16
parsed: h=10 m=54
